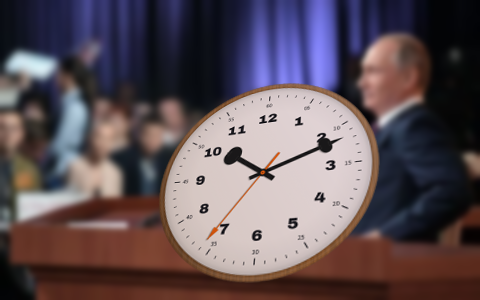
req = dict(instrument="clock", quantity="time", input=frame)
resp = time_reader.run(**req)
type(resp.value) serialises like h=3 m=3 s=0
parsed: h=10 m=11 s=36
